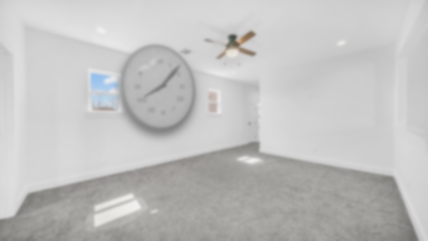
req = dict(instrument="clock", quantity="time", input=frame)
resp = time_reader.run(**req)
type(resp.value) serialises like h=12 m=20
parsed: h=8 m=8
